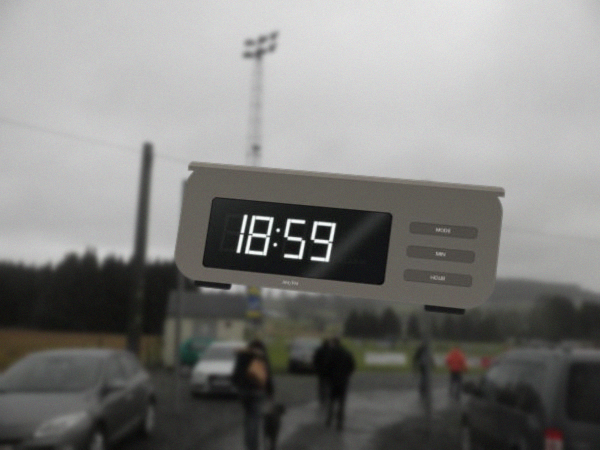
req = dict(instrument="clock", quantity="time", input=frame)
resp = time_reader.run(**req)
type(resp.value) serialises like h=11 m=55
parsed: h=18 m=59
